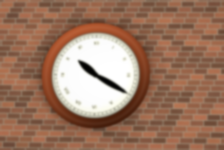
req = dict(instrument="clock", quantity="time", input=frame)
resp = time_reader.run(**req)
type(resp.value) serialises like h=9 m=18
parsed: h=10 m=20
